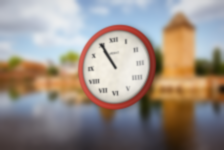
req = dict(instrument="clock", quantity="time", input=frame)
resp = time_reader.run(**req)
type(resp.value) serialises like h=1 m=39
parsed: h=10 m=55
